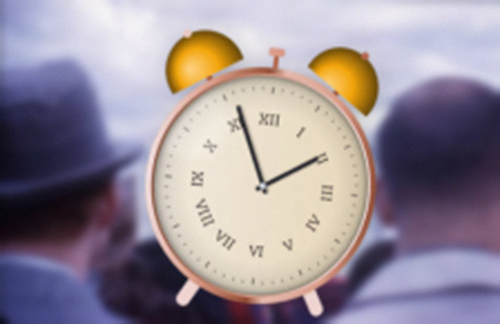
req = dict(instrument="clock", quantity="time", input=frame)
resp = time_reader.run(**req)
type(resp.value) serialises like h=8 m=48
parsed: h=1 m=56
